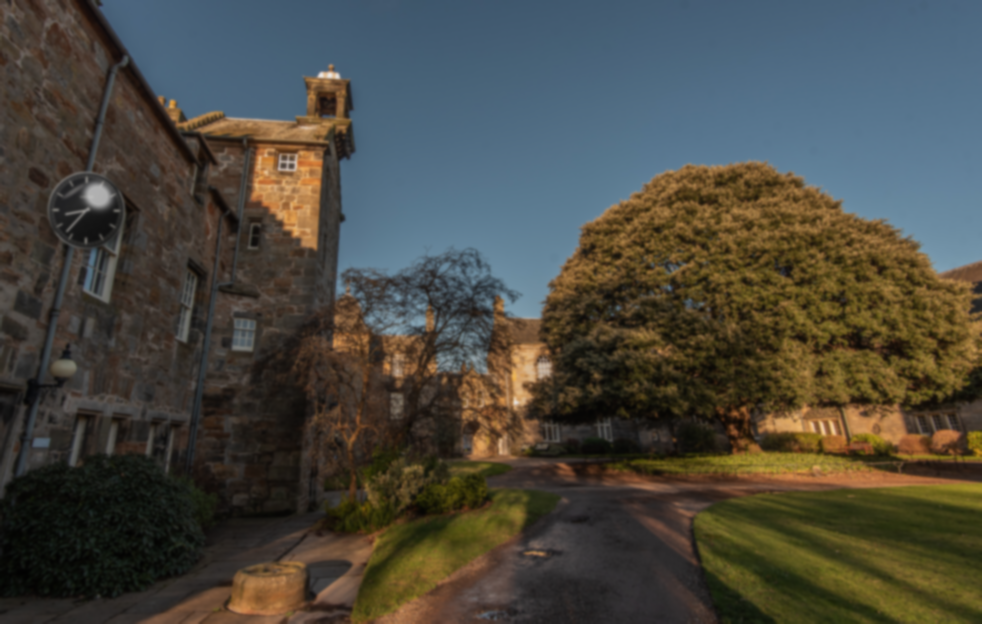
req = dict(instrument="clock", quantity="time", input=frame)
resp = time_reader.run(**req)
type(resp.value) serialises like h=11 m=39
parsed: h=8 m=37
